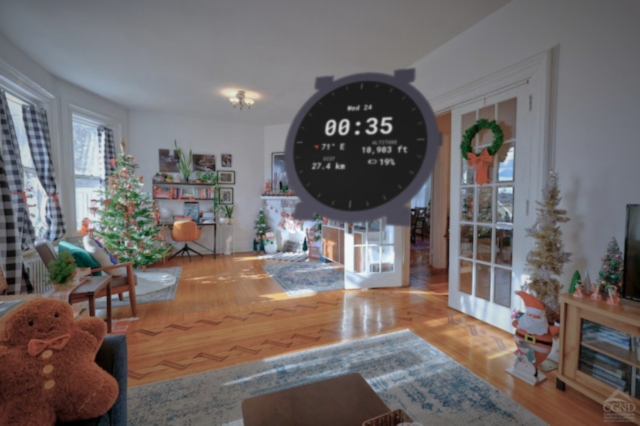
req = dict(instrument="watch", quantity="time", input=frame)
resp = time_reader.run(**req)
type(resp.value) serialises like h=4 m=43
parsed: h=0 m=35
